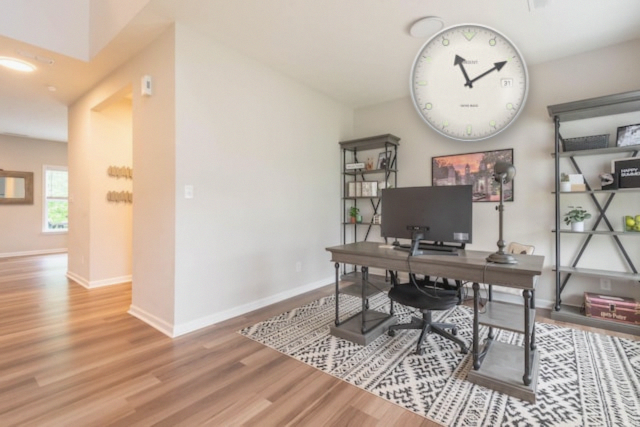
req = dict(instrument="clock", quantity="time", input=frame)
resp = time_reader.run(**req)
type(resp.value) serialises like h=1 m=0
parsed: h=11 m=10
